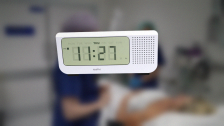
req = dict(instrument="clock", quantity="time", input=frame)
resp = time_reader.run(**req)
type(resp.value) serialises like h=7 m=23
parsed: h=11 m=27
